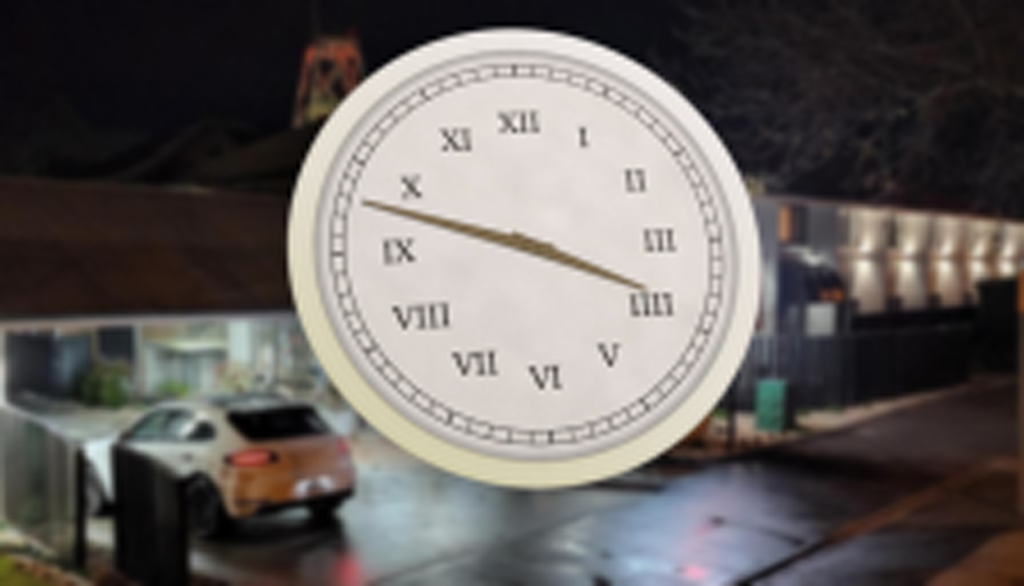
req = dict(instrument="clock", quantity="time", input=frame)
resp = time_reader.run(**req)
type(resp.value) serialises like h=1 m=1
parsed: h=3 m=48
